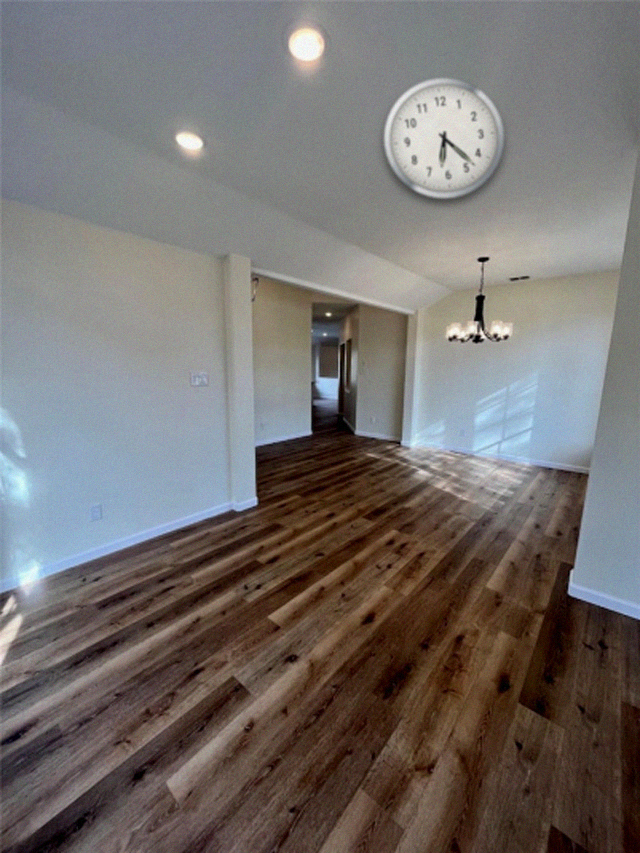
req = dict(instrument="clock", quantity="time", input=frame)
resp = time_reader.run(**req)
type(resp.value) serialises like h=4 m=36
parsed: h=6 m=23
